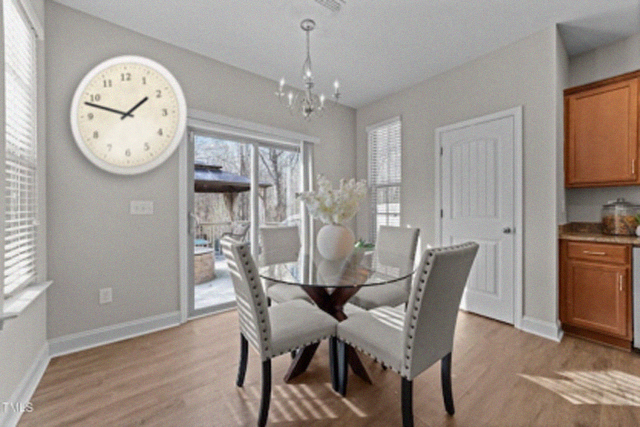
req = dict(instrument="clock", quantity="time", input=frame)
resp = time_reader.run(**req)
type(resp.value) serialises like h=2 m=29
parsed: h=1 m=48
